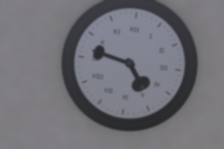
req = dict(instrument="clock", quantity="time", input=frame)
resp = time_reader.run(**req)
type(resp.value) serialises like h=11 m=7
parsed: h=4 m=47
